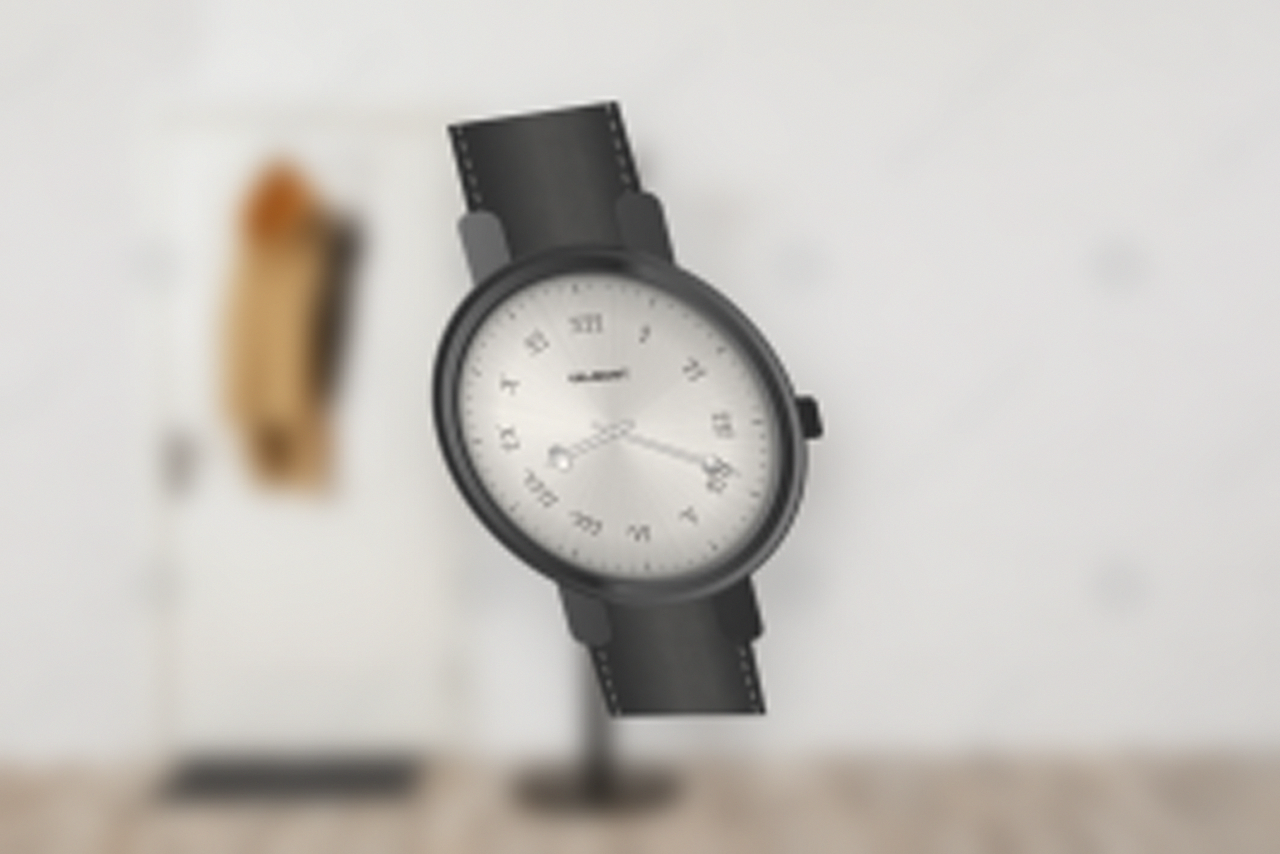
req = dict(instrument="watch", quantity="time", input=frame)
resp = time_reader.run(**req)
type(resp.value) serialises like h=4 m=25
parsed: h=8 m=19
